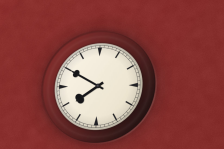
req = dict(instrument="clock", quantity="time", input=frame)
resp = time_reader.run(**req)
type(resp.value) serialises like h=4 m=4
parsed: h=7 m=50
